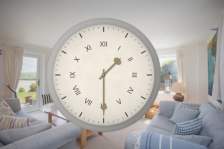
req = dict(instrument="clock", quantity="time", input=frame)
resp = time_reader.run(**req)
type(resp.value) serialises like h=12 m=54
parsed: h=1 m=30
